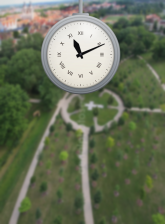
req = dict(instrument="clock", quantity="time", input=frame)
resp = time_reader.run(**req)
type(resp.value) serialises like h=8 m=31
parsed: h=11 m=11
